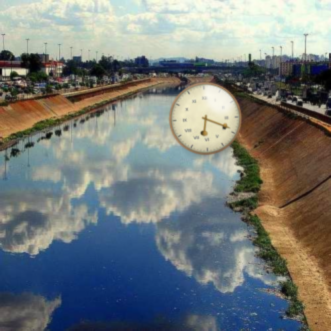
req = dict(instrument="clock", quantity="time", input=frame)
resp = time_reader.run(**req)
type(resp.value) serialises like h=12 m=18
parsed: h=6 m=19
